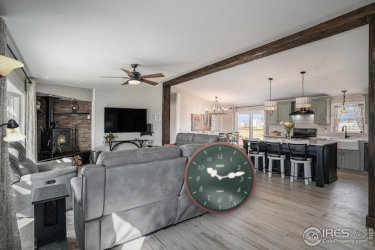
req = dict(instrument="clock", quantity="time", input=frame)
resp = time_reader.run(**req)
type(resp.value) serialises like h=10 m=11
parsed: h=10 m=13
